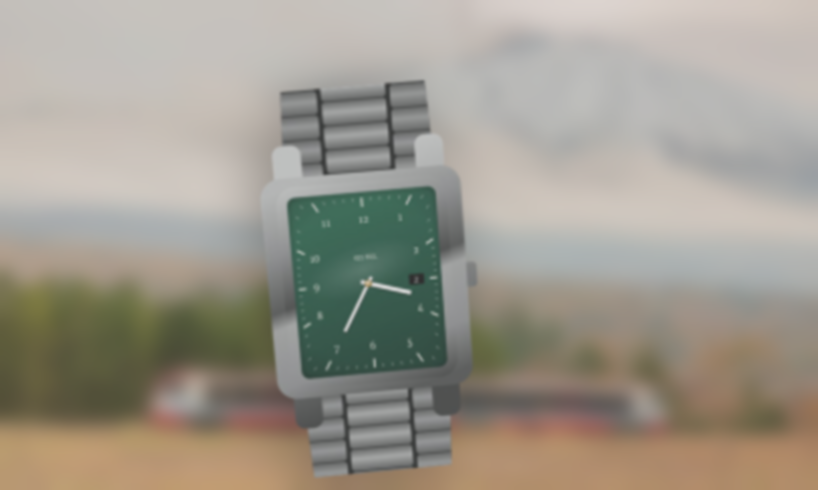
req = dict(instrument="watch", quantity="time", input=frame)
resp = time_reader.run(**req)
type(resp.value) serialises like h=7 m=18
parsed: h=3 m=35
